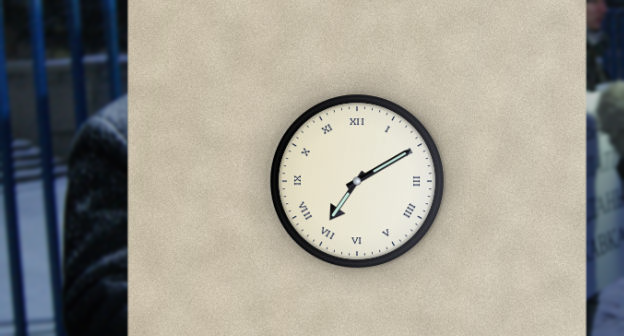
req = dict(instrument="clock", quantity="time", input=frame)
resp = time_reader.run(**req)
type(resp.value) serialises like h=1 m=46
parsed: h=7 m=10
